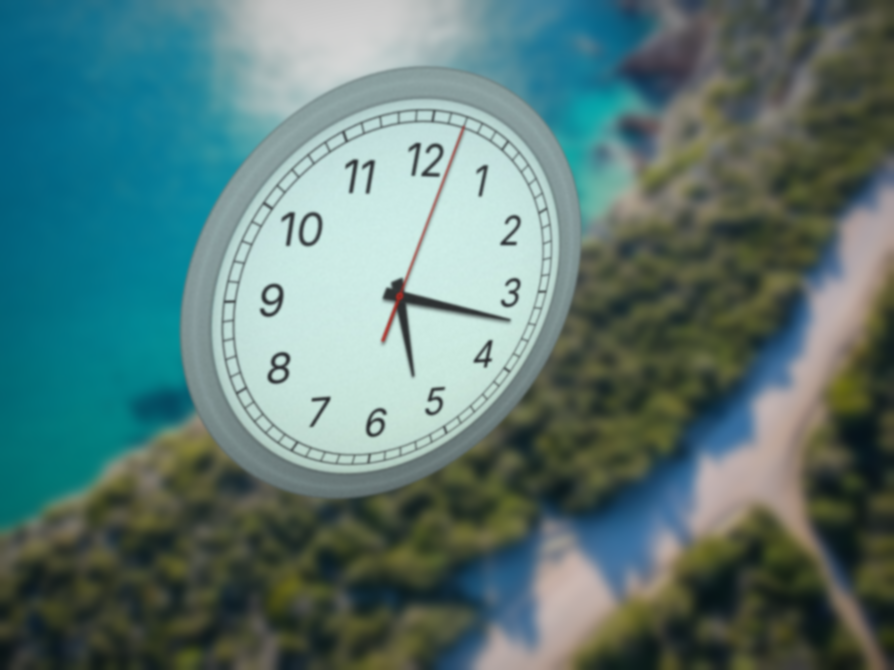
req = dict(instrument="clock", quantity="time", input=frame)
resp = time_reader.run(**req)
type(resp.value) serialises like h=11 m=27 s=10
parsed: h=5 m=17 s=2
